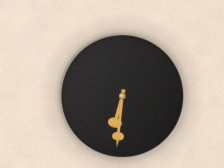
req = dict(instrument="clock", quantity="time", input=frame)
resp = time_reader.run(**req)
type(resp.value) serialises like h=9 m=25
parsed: h=6 m=31
